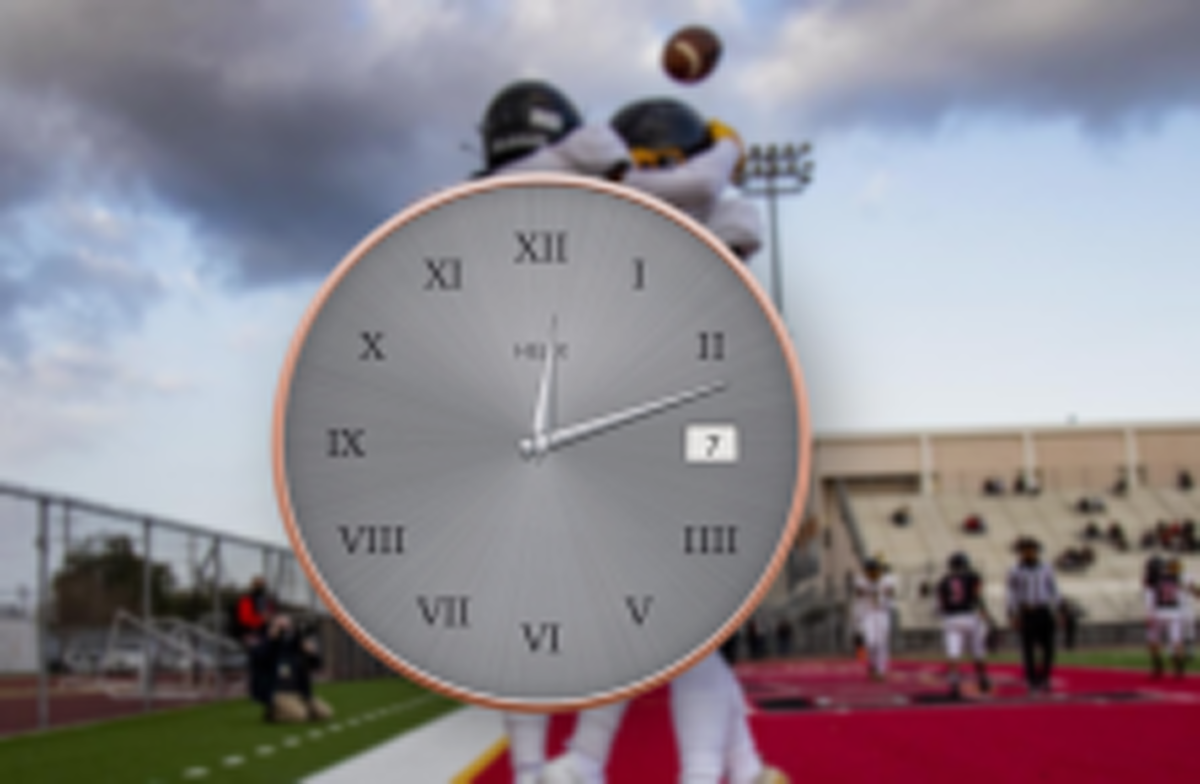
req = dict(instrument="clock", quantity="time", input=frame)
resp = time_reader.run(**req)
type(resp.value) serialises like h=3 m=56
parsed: h=12 m=12
